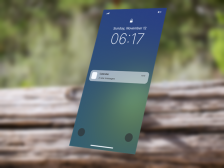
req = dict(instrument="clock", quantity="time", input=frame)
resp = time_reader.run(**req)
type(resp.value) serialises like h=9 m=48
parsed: h=6 m=17
